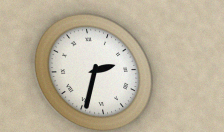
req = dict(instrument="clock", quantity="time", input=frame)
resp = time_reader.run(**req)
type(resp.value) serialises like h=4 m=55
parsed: h=2 m=34
